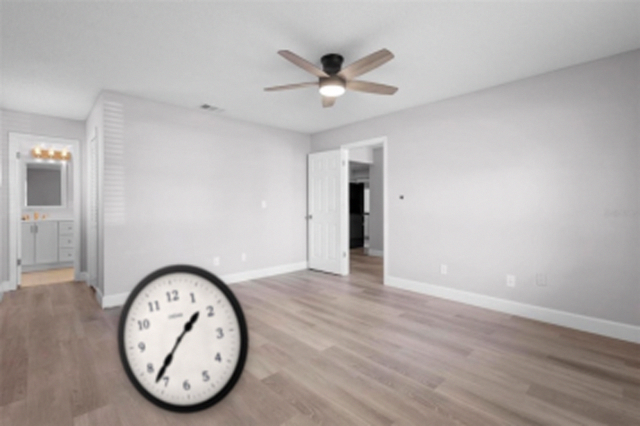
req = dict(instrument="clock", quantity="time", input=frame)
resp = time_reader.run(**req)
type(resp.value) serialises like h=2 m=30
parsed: h=1 m=37
